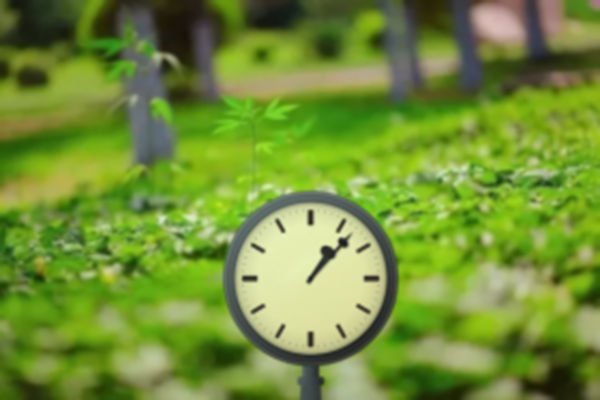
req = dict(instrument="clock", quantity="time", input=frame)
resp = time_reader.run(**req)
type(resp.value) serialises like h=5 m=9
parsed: h=1 m=7
